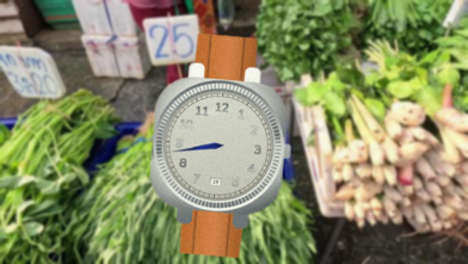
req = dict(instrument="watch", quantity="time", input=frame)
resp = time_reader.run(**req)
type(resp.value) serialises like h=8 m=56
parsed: h=8 m=43
